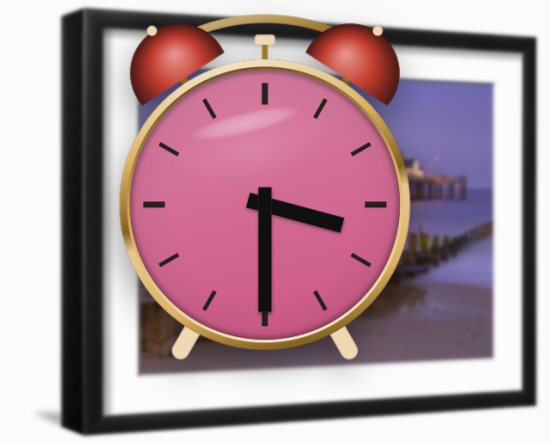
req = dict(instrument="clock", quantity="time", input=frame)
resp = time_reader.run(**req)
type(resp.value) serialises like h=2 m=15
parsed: h=3 m=30
